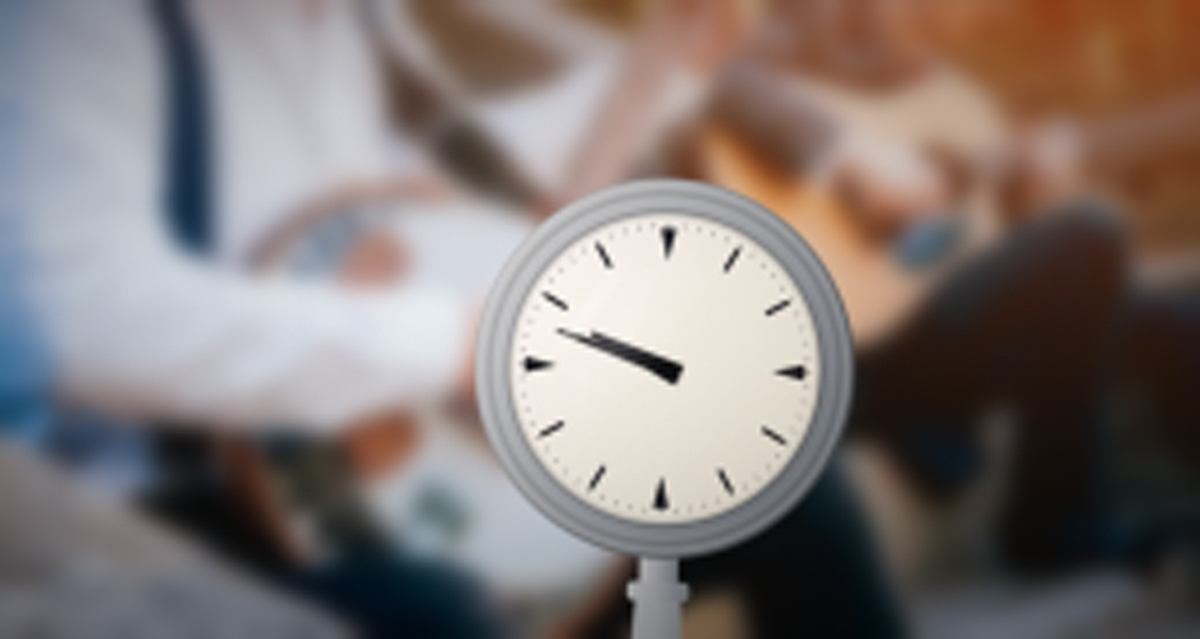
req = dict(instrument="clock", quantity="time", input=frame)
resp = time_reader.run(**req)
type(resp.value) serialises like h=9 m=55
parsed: h=9 m=48
